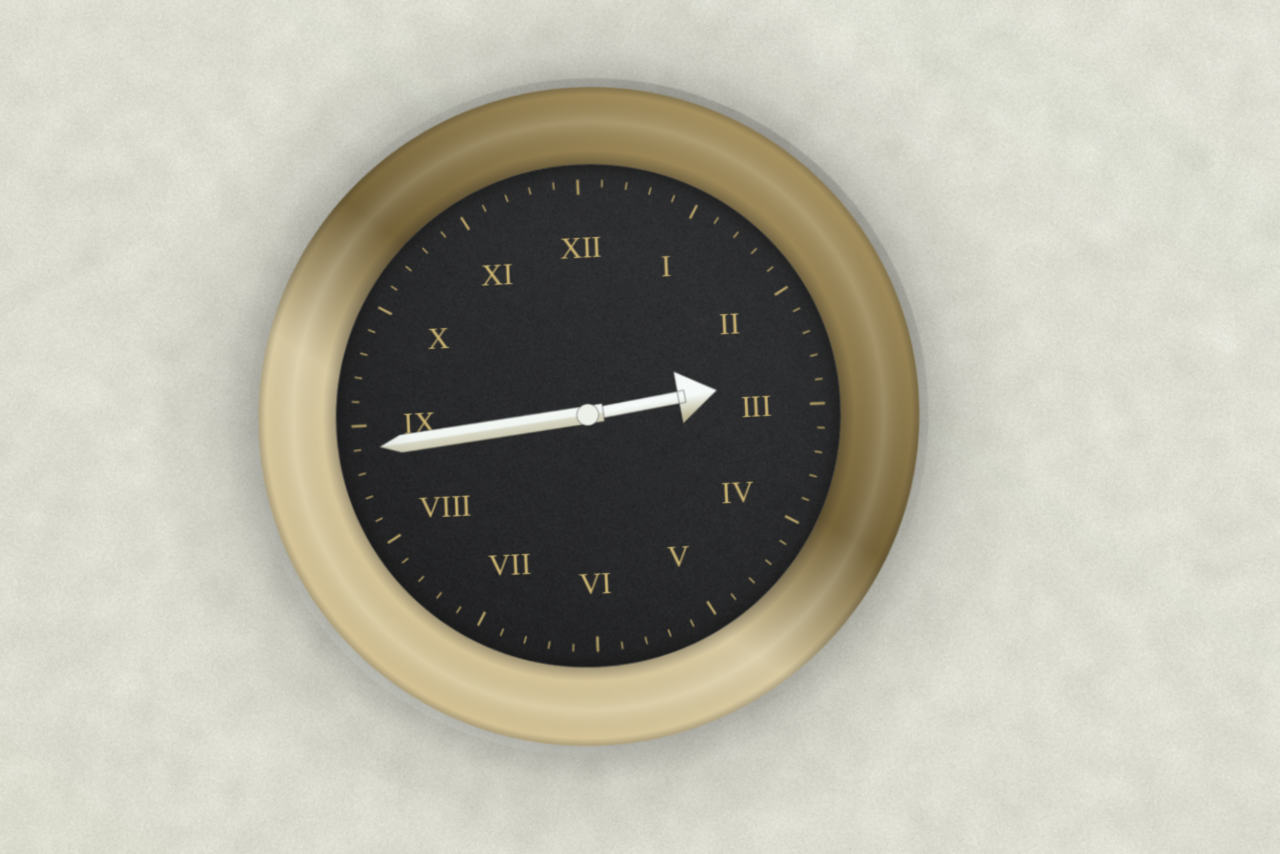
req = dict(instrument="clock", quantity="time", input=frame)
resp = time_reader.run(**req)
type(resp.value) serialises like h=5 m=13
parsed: h=2 m=44
